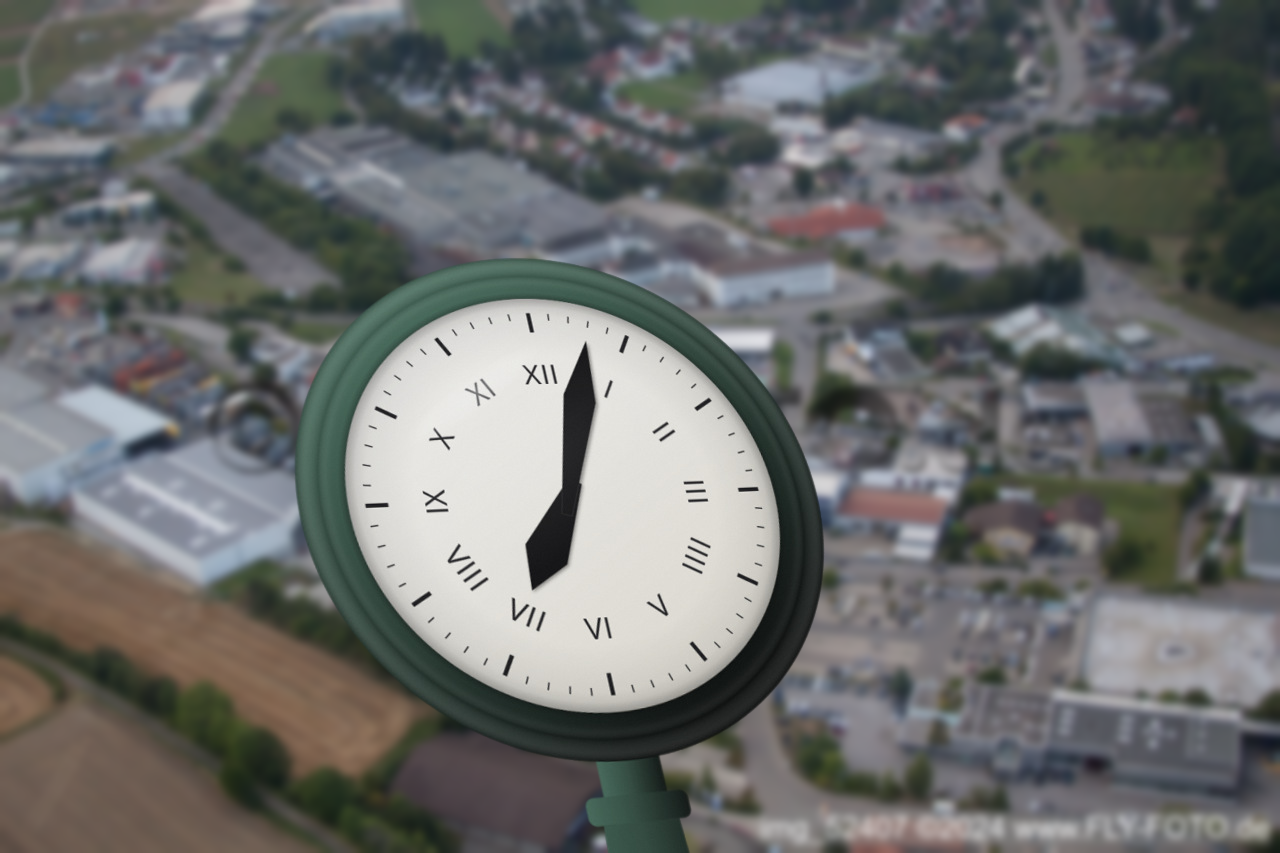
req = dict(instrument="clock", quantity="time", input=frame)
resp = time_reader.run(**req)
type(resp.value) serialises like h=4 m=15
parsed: h=7 m=3
